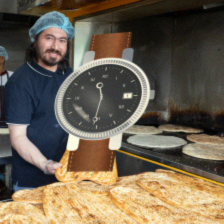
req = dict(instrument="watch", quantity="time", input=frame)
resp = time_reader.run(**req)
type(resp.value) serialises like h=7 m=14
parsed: h=11 m=31
